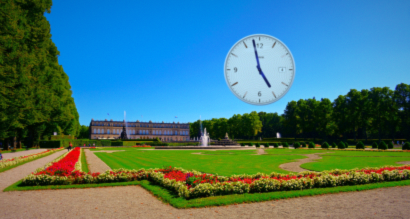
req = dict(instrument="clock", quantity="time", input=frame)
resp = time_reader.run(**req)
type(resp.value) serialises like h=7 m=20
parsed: h=4 m=58
